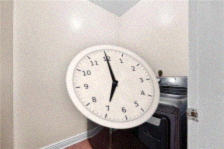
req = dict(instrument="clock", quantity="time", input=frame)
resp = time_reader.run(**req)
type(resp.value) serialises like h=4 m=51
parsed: h=7 m=0
